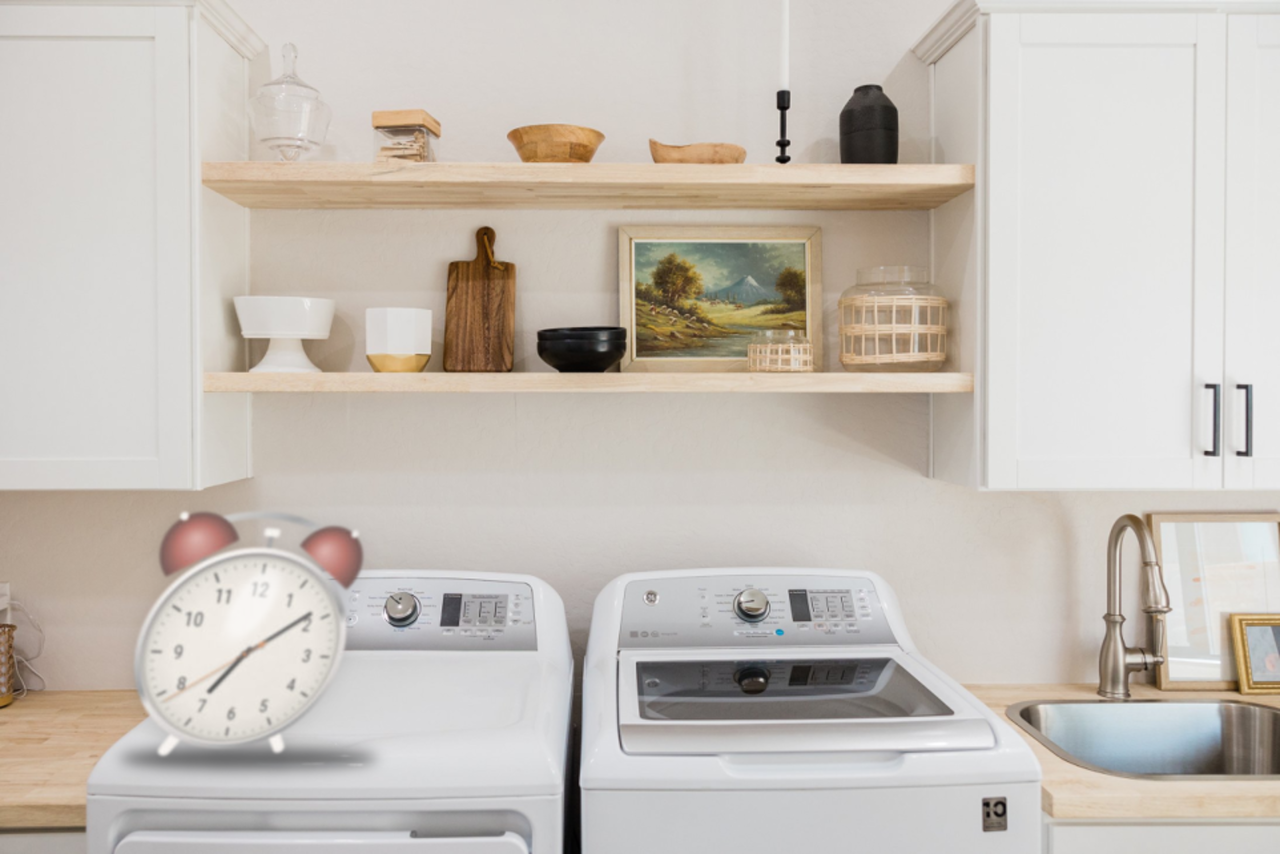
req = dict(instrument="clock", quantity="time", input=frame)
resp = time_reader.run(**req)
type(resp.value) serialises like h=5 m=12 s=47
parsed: h=7 m=8 s=39
